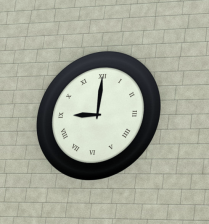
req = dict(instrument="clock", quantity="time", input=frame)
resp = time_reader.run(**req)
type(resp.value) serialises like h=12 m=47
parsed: h=9 m=0
